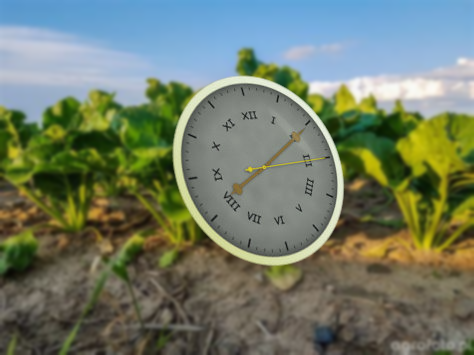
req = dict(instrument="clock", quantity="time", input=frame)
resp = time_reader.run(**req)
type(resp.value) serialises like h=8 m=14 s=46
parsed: h=8 m=10 s=15
